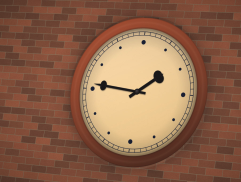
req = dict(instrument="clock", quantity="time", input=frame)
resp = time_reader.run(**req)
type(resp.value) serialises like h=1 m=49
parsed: h=1 m=46
